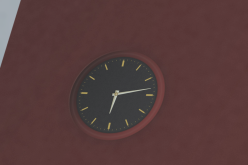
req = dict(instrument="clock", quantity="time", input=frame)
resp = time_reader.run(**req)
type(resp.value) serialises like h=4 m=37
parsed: h=6 m=13
